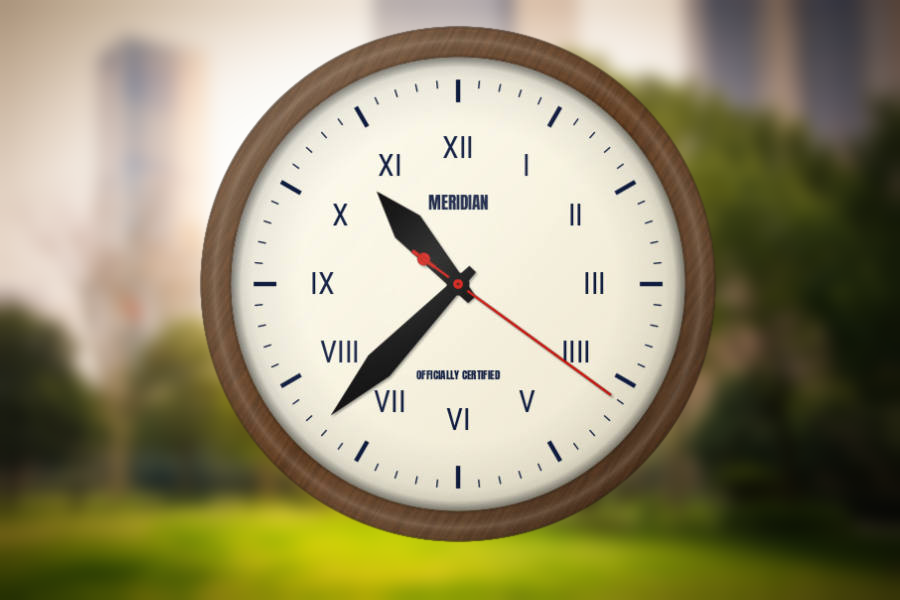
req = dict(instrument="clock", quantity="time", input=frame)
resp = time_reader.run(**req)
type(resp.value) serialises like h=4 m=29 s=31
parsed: h=10 m=37 s=21
